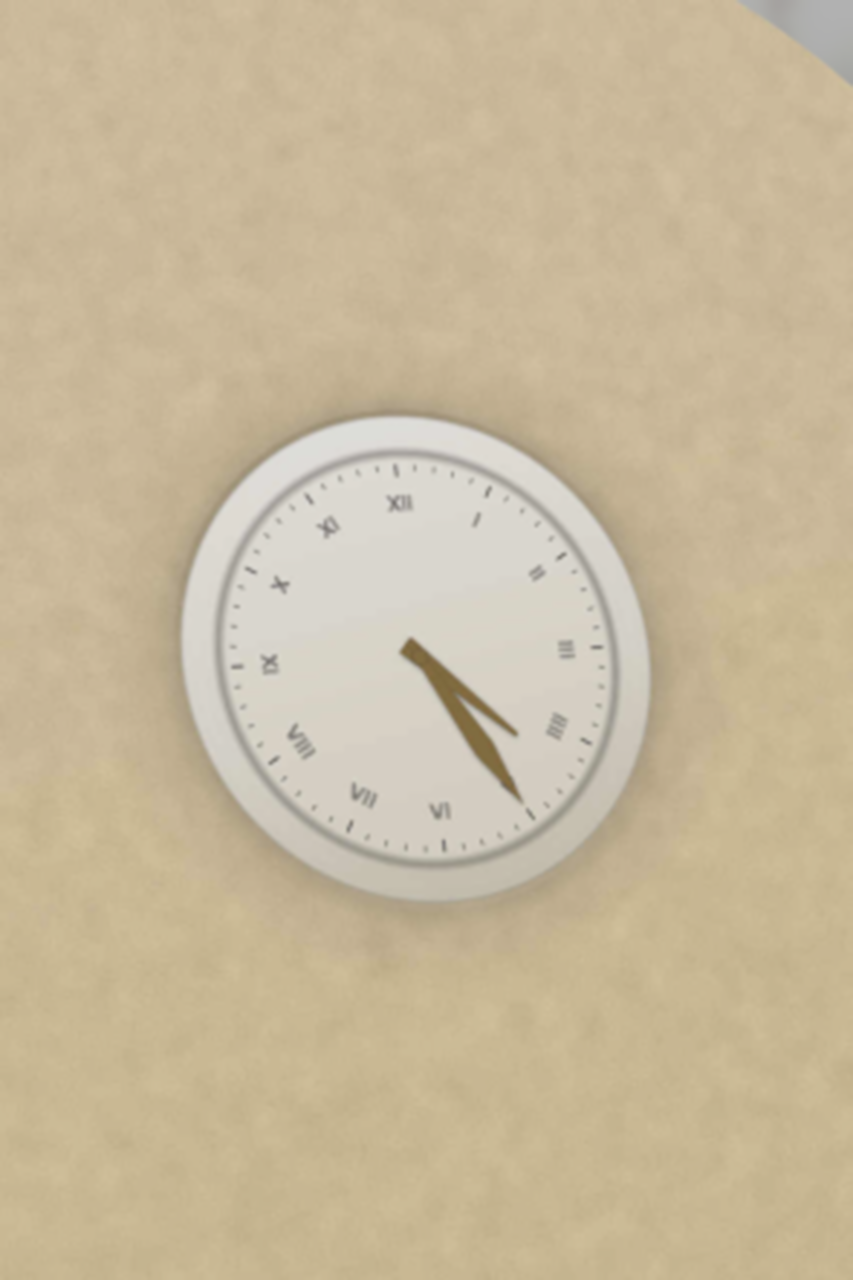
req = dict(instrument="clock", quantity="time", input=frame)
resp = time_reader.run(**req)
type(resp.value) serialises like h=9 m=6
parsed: h=4 m=25
